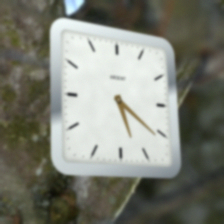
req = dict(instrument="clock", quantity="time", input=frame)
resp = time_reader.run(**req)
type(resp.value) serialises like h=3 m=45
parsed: h=5 m=21
